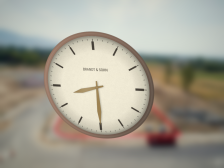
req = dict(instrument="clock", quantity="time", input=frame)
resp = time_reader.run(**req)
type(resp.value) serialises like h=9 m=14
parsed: h=8 m=30
